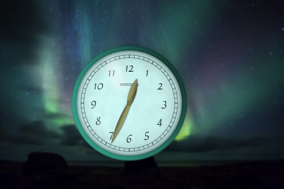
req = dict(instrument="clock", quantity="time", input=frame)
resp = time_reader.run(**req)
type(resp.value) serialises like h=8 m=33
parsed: h=12 m=34
